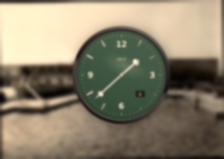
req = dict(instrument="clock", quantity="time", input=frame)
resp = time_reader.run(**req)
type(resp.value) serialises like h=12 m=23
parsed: h=1 m=38
